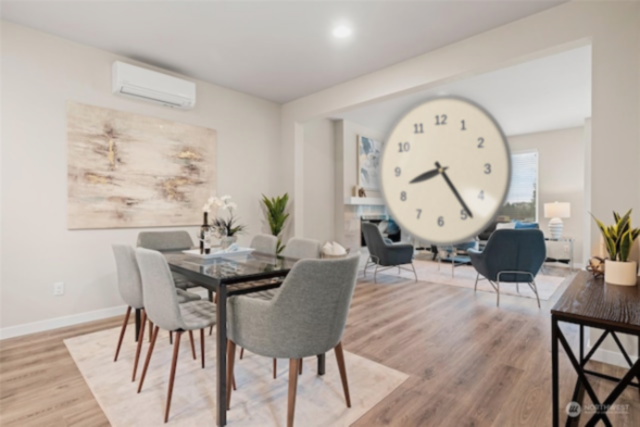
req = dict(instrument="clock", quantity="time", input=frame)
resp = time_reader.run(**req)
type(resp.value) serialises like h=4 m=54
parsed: h=8 m=24
